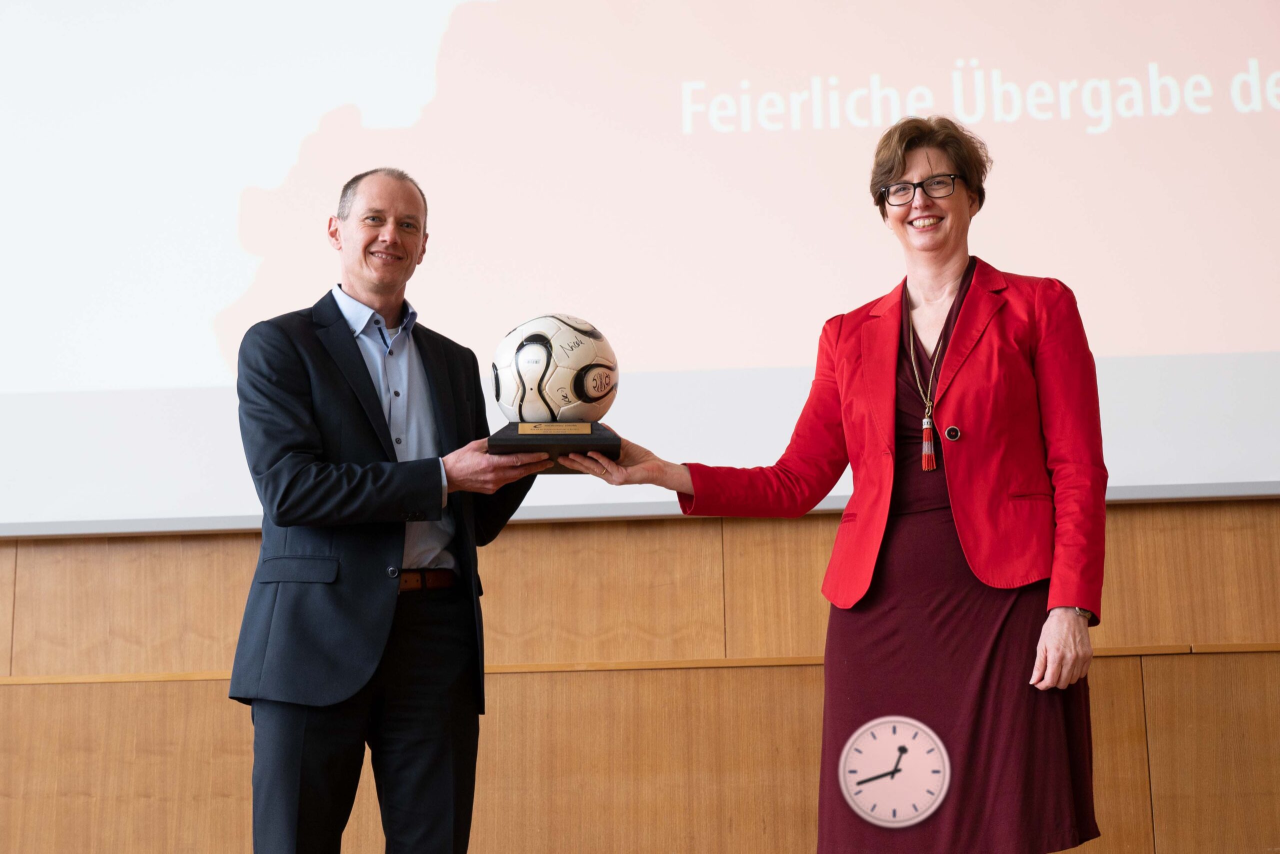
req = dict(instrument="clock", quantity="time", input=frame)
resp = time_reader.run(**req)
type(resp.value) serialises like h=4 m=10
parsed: h=12 m=42
